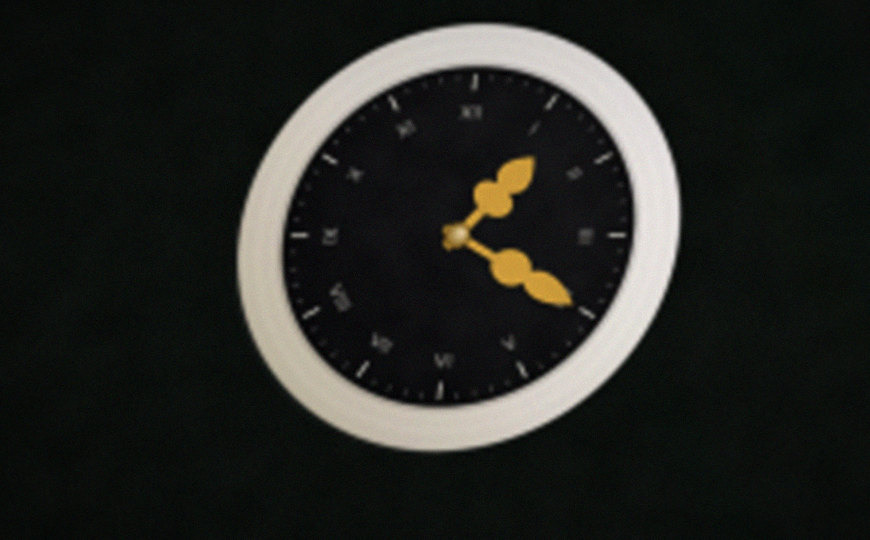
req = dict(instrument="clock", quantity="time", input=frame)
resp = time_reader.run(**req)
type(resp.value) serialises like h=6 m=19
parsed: h=1 m=20
